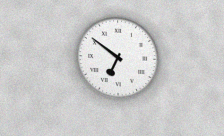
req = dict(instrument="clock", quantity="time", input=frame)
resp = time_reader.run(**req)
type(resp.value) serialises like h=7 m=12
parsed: h=6 m=51
